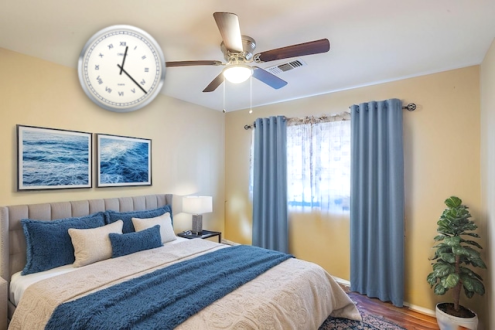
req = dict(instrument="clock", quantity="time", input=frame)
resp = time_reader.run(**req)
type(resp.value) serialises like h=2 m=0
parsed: h=12 m=22
